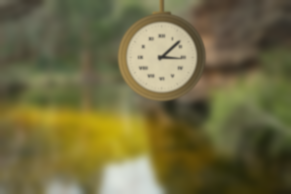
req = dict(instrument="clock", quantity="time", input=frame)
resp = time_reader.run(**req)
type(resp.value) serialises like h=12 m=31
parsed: h=3 m=8
